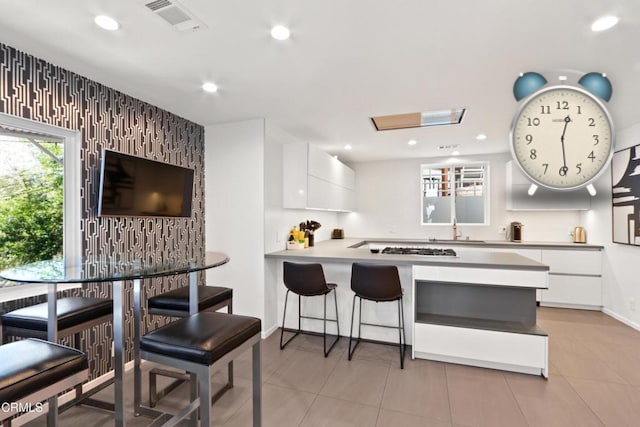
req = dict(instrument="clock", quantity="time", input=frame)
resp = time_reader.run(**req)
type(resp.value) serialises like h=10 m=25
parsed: h=12 m=29
